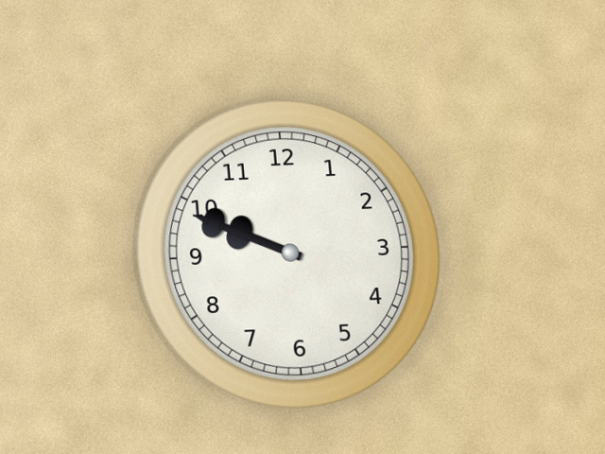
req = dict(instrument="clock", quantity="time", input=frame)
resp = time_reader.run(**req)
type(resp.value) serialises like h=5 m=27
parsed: h=9 m=49
